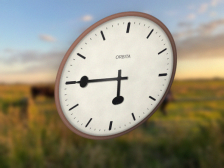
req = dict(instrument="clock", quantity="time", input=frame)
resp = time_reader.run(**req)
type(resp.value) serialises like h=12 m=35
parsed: h=5 m=45
